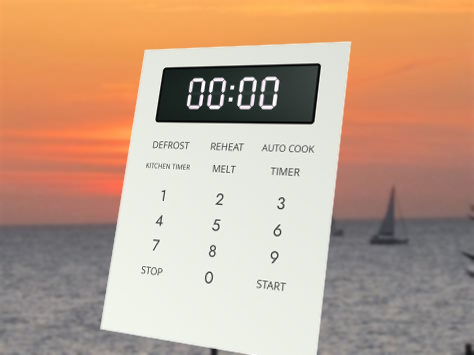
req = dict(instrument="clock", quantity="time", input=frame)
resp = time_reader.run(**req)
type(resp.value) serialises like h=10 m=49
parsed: h=0 m=0
